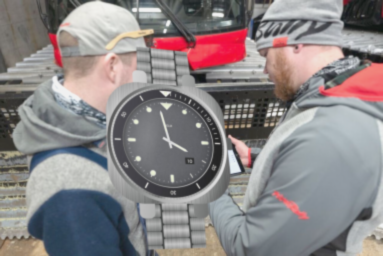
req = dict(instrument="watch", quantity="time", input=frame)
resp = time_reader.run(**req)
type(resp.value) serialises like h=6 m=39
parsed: h=3 m=58
